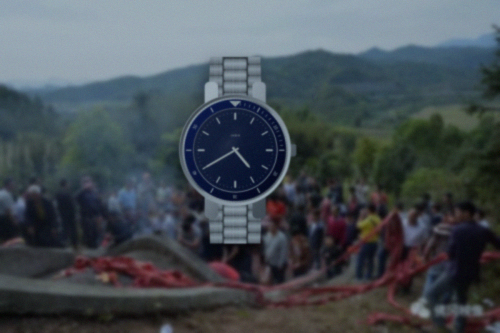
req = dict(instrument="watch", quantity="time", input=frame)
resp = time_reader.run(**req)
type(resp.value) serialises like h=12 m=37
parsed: h=4 m=40
